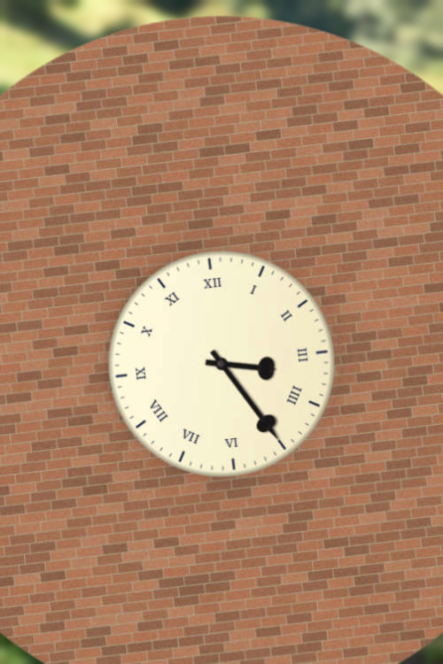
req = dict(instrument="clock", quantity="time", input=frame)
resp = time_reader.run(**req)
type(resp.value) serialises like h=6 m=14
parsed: h=3 m=25
